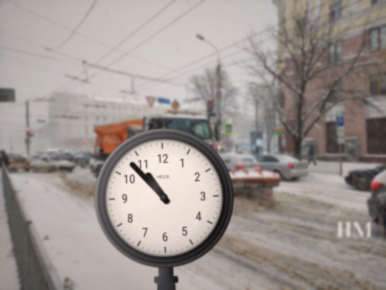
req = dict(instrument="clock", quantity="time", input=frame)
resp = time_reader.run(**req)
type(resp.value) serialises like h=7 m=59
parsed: h=10 m=53
